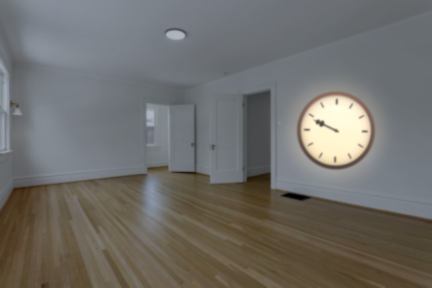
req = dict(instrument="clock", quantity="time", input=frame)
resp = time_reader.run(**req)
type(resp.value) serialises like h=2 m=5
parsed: h=9 m=49
